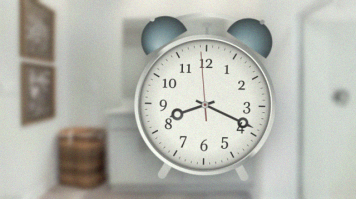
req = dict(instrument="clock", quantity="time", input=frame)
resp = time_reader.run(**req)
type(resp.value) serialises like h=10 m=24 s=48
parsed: h=8 m=18 s=59
